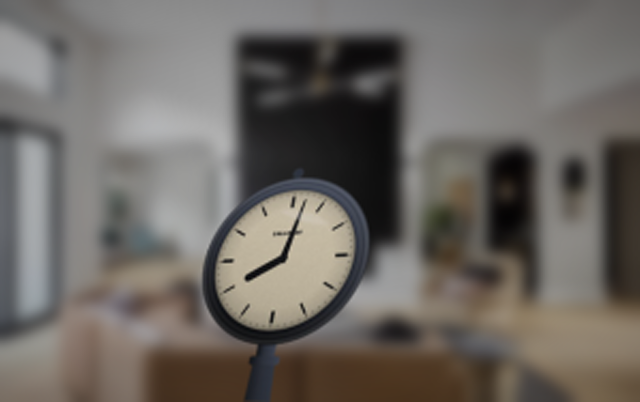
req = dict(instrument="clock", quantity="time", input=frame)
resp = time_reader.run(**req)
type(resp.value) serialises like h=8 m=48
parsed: h=8 m=2
